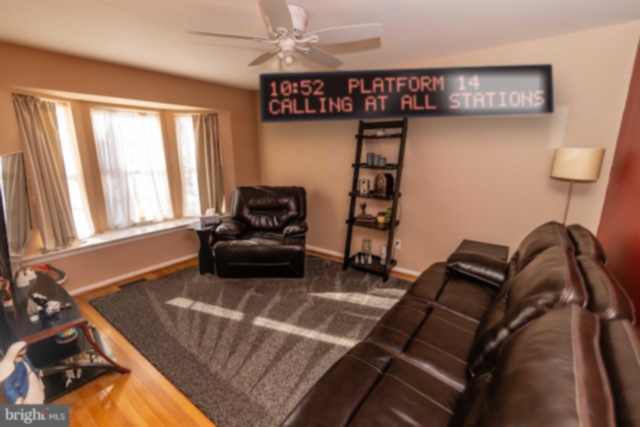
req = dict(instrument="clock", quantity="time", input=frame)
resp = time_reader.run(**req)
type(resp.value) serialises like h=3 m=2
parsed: h=10 m=52
